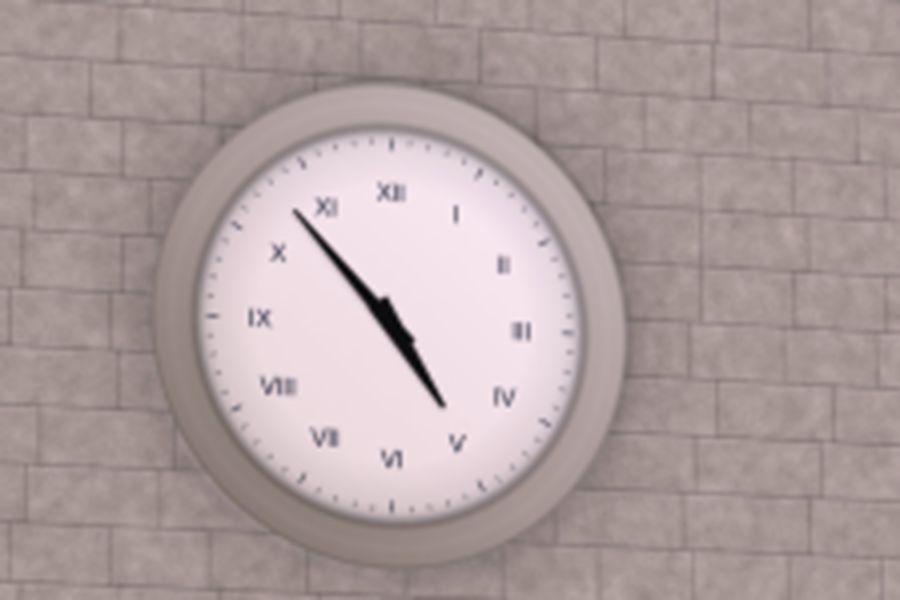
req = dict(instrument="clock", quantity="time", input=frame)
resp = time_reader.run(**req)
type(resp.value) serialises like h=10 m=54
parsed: h=4 m=53
